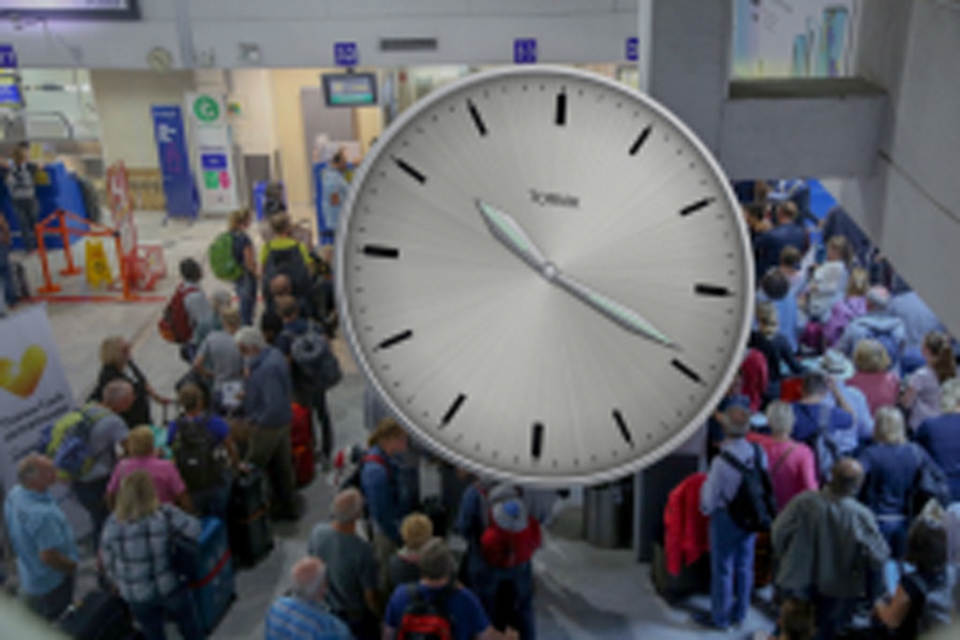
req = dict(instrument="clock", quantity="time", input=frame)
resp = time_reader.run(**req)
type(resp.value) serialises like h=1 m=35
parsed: h=10 m=19
